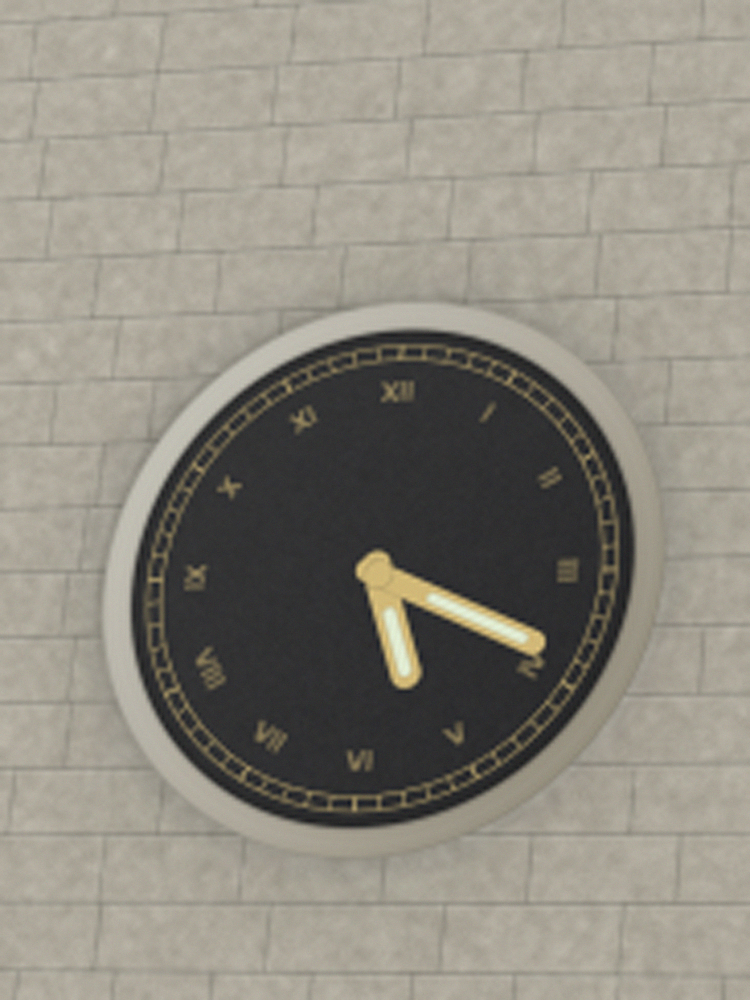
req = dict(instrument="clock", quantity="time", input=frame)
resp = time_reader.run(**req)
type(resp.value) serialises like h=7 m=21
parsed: h=5 m=19
